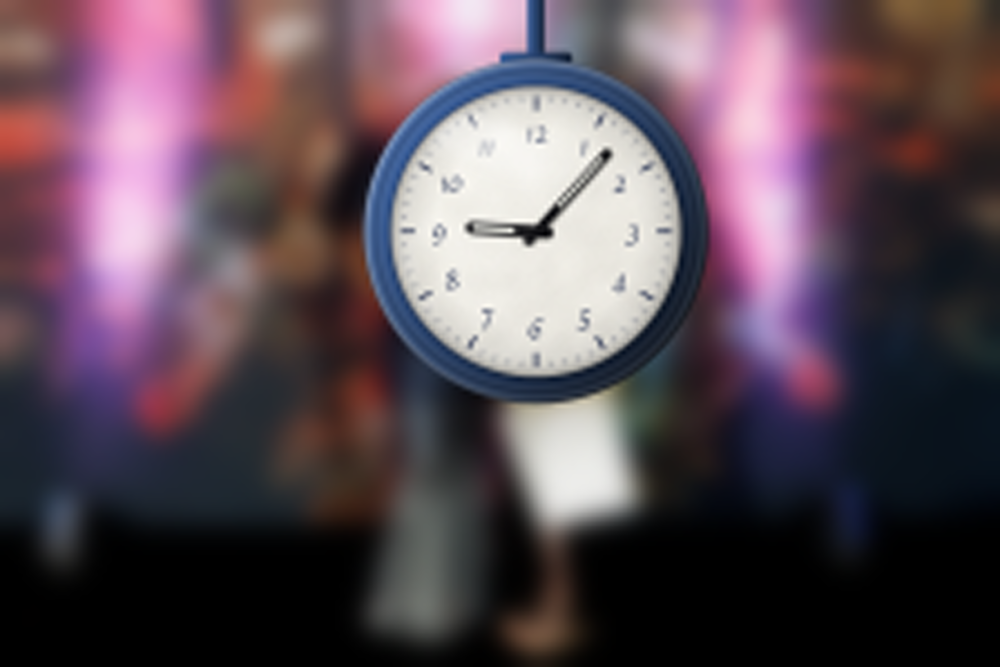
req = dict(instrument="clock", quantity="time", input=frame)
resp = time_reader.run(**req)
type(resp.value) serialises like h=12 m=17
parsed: h=9 m=7
